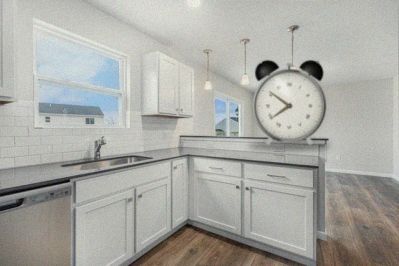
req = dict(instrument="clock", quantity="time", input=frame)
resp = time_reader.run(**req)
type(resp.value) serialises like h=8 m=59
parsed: h=7 m=51
